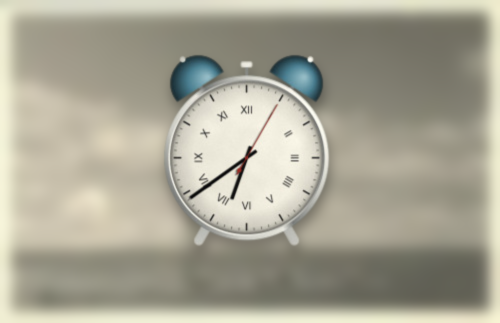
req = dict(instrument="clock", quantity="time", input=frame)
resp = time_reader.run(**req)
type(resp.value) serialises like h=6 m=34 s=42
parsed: h=6 m=39 s=5
